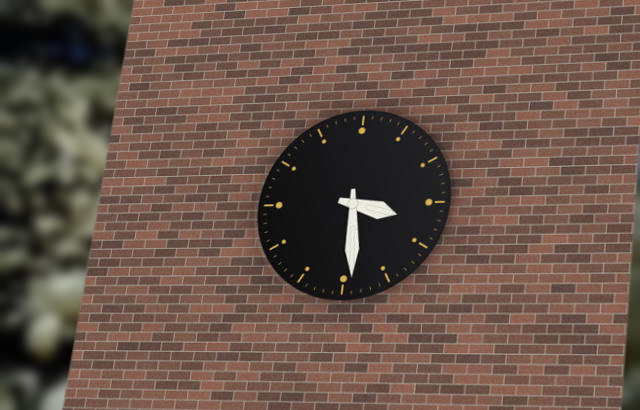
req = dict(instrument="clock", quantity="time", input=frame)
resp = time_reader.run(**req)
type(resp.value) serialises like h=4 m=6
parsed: h=3 m=29
